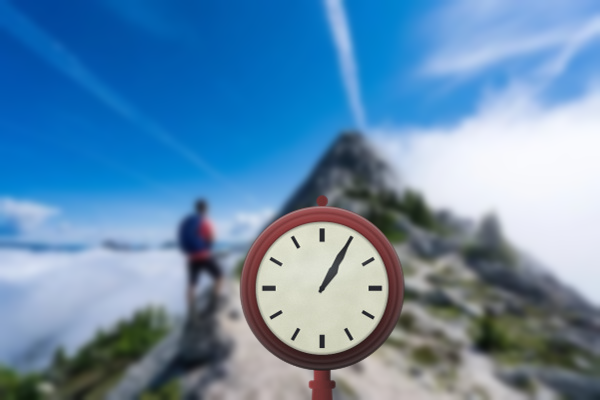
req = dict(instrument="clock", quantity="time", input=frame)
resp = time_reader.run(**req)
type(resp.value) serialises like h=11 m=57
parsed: h=1 m=5
